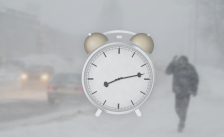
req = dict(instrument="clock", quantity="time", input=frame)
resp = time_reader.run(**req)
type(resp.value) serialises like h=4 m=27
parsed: h=8 m=13
